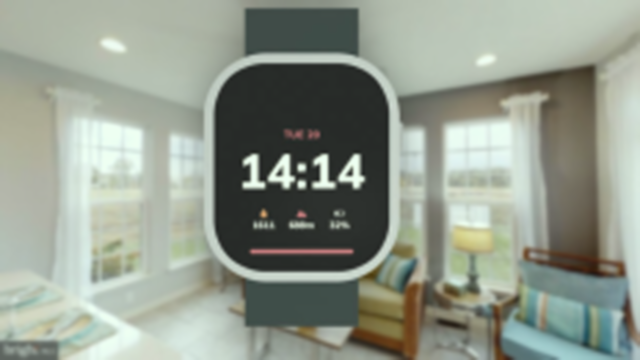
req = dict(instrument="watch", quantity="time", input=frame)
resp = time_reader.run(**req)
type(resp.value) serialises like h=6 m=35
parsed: h=14 m=14
